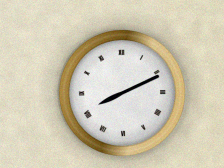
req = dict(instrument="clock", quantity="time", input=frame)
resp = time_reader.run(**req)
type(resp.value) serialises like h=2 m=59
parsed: h=8 m=11
